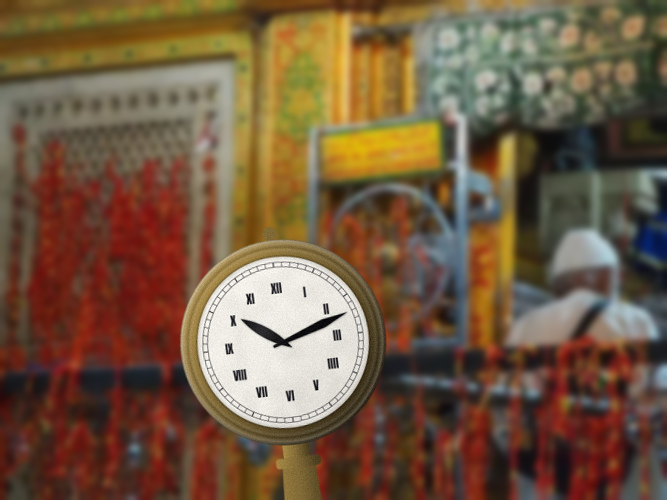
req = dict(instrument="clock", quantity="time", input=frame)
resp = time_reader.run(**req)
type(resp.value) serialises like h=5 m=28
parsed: h=10 m=12
